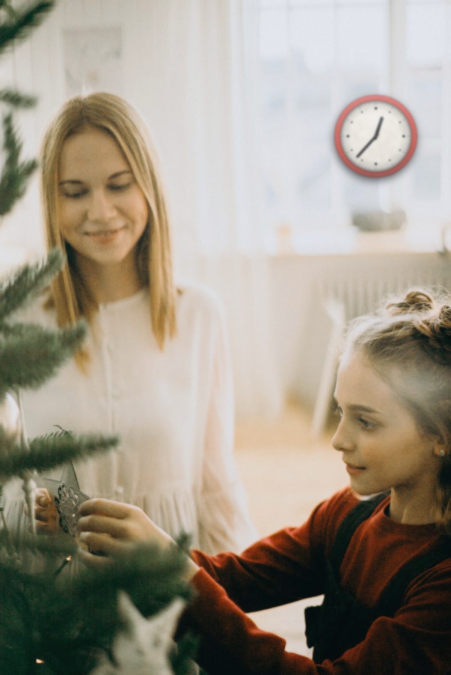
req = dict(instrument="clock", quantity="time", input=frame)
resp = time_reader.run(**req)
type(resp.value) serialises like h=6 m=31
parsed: h=12 m=37
